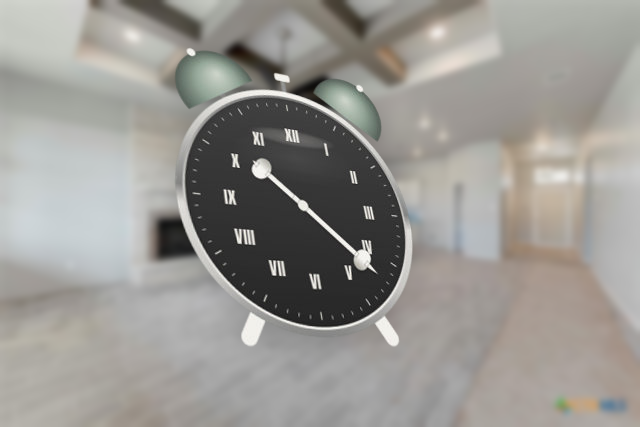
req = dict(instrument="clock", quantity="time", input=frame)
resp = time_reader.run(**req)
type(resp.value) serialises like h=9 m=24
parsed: h=10 m=22
